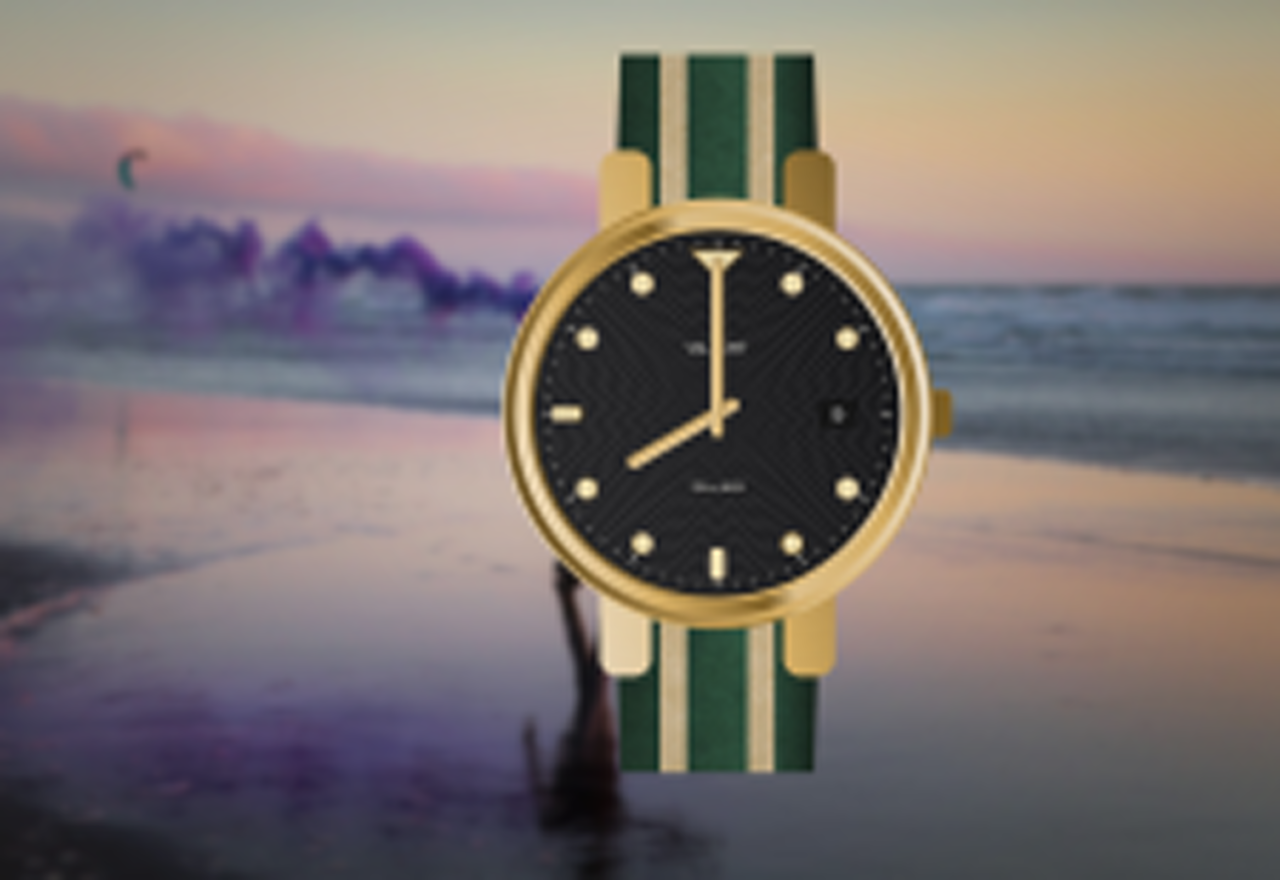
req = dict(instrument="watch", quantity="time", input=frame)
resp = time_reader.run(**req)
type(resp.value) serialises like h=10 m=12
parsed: h=8 m=0
